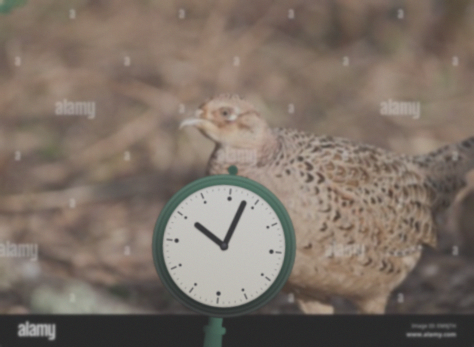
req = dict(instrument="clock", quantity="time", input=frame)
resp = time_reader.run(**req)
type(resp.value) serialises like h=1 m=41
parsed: h=10 m=3
